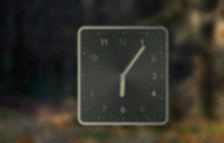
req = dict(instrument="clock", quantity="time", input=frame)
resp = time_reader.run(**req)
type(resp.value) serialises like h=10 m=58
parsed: h=6 m=6
